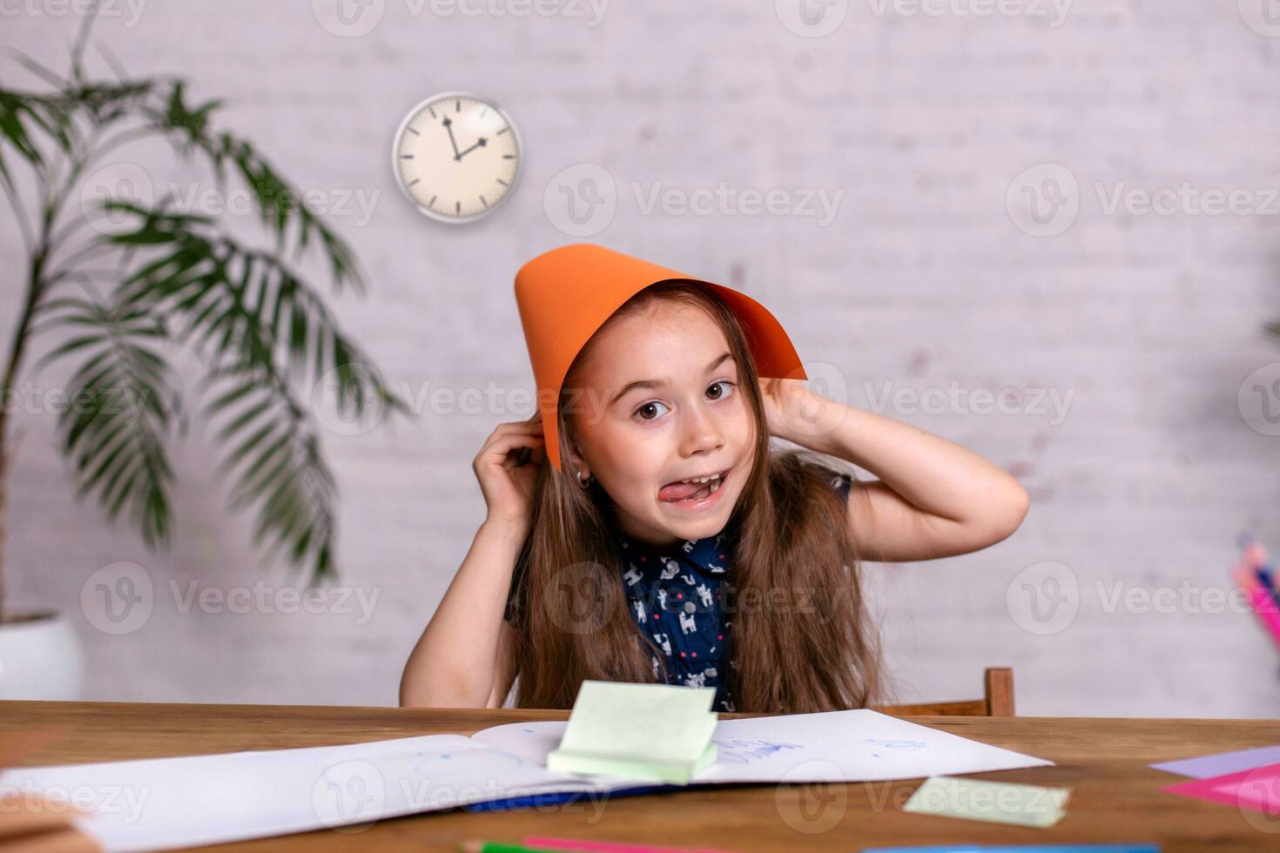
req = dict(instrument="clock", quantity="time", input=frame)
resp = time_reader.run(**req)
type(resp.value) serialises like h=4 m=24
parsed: h=1 m=57
